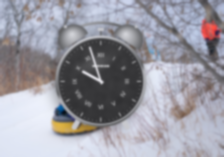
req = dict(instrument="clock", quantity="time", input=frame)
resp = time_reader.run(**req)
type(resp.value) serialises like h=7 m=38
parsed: h=9 m=57
